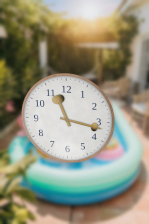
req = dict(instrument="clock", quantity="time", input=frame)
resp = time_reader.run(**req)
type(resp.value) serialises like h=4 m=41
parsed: h=11 m=17
